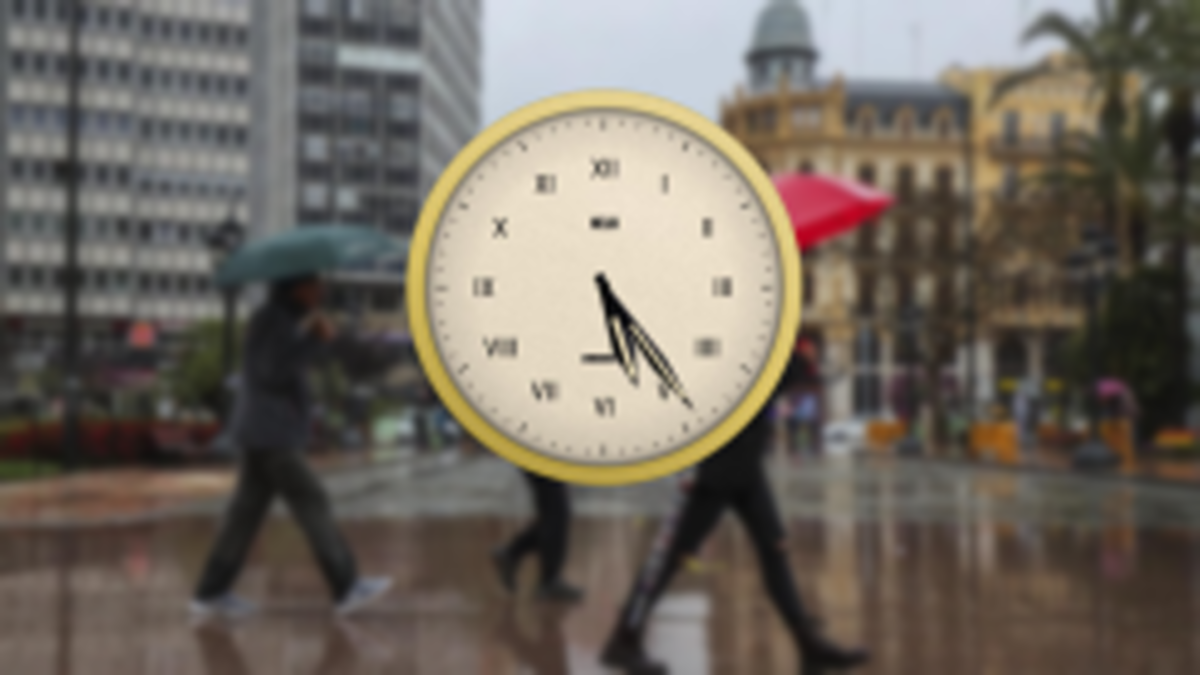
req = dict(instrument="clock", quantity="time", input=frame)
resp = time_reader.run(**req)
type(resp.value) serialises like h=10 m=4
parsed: h=5 m=24
